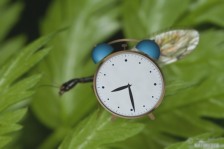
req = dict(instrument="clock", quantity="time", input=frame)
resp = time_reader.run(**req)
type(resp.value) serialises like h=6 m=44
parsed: h=8 m=29
